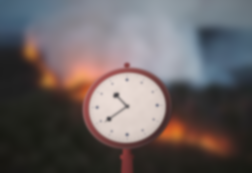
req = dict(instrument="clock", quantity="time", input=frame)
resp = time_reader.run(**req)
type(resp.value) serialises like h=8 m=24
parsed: h=10 m=39
